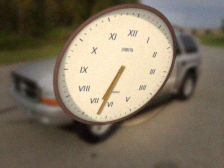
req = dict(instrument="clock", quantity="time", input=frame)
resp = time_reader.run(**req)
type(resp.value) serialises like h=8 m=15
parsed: h=6 m=32
